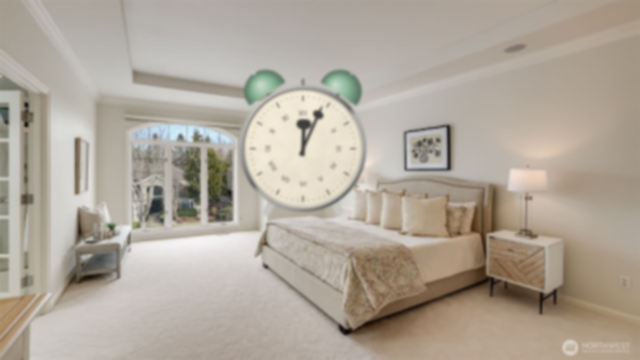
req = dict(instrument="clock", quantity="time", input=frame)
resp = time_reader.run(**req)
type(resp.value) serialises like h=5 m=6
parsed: h=12 m=4
